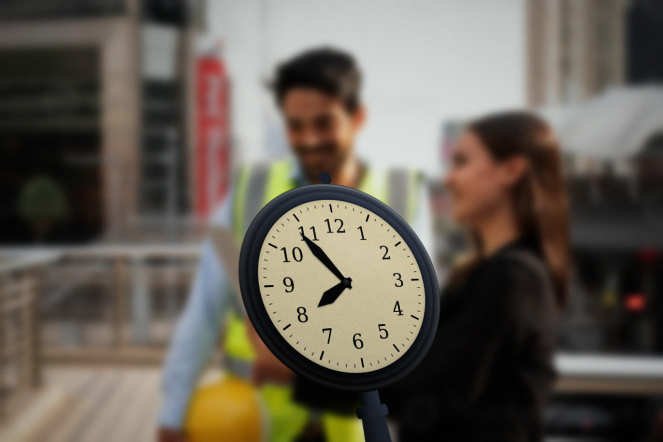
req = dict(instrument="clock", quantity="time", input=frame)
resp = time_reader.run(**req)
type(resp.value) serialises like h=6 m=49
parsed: h=7 m=54
